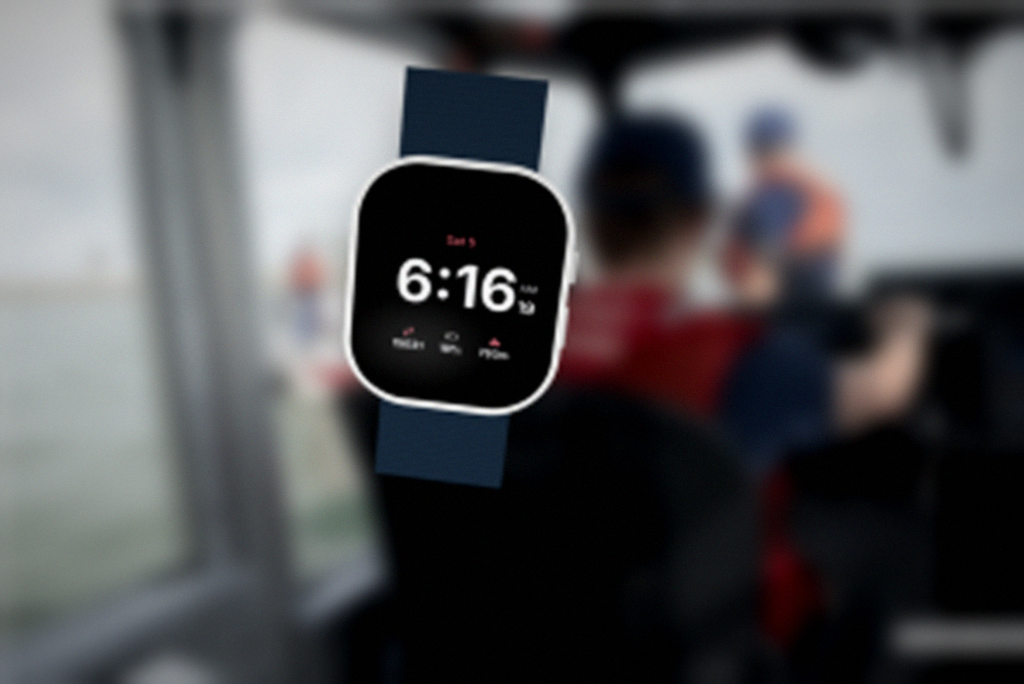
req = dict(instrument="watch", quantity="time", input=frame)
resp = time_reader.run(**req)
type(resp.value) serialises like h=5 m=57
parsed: h=6 m=16
